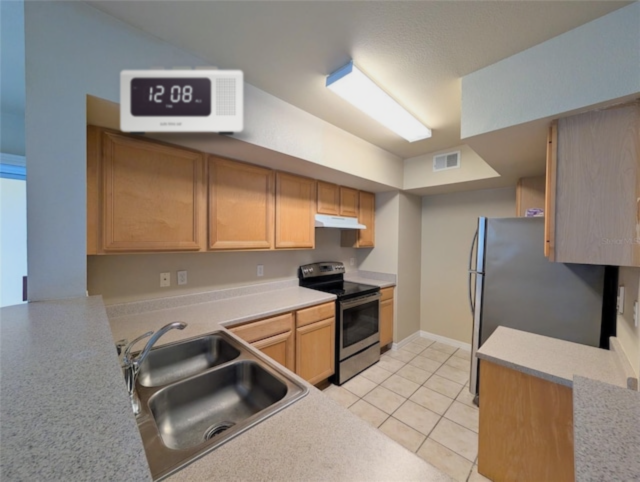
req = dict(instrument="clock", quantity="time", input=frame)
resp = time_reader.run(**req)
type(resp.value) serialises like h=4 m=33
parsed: h=12 m=8
